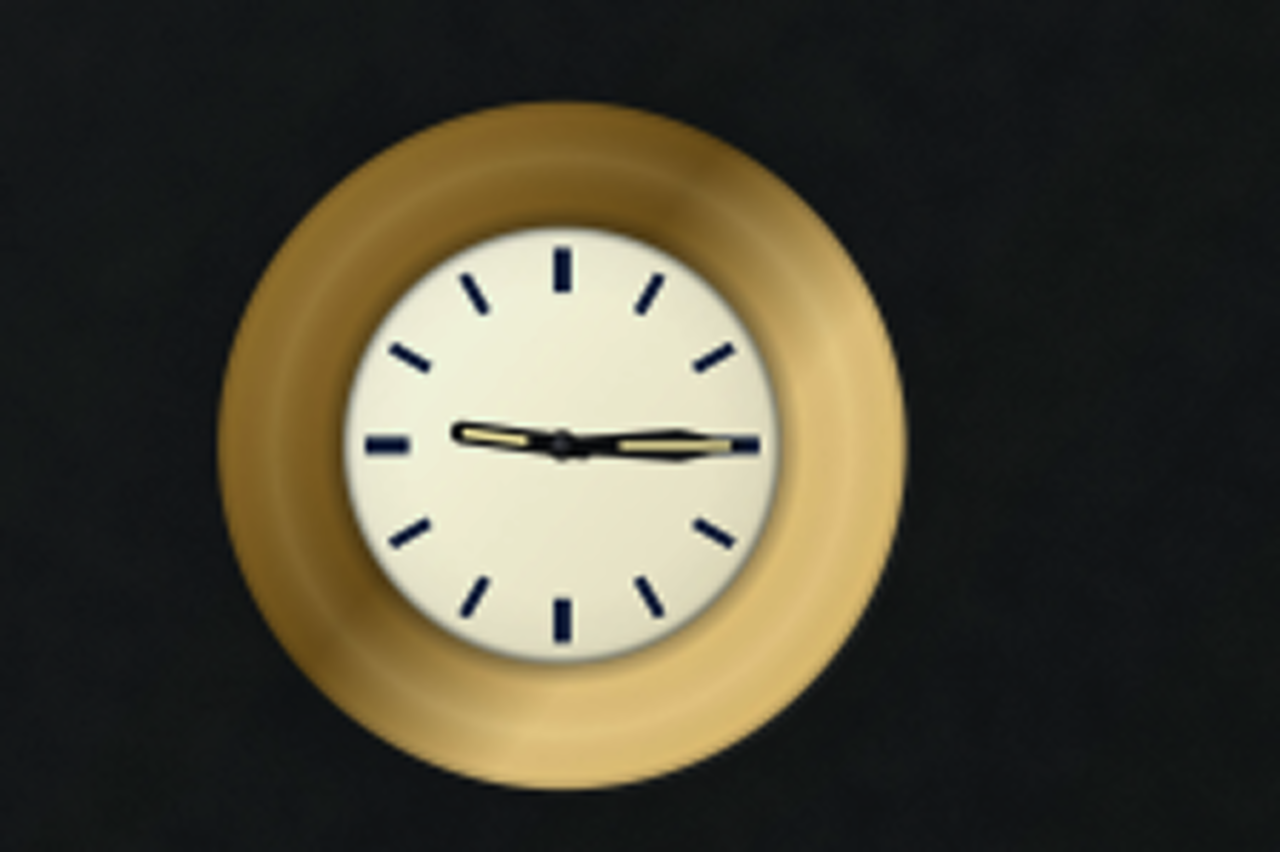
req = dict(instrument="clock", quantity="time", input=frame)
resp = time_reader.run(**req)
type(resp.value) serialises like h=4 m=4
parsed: h=9 m=15
